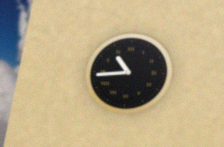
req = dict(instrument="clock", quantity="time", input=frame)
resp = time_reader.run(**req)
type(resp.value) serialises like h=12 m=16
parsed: h=10 m=44
